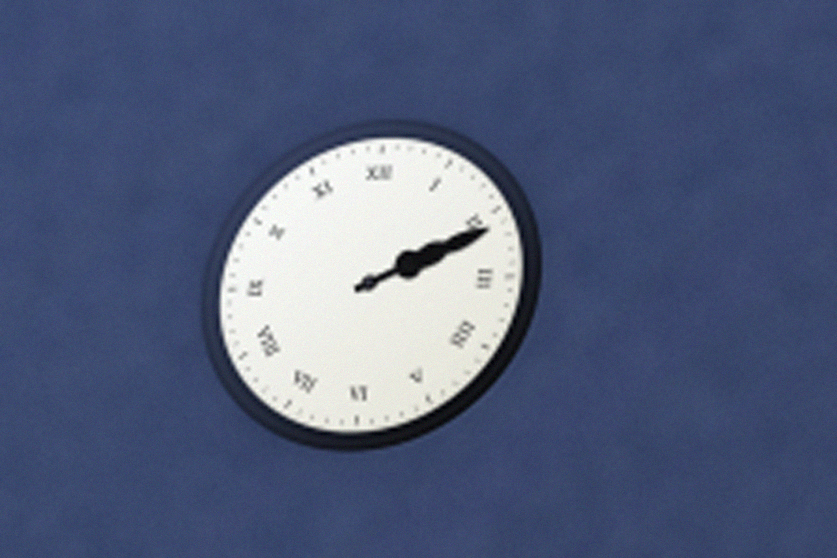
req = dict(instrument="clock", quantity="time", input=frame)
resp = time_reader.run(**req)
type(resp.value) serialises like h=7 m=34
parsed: h=2 m=11
